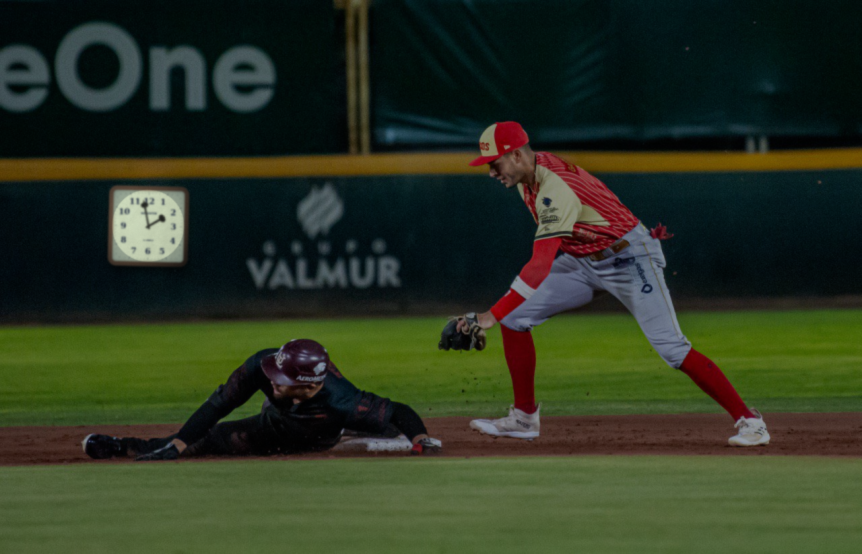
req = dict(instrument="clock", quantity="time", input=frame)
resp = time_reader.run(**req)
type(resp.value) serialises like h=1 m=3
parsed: h=1 m=58
